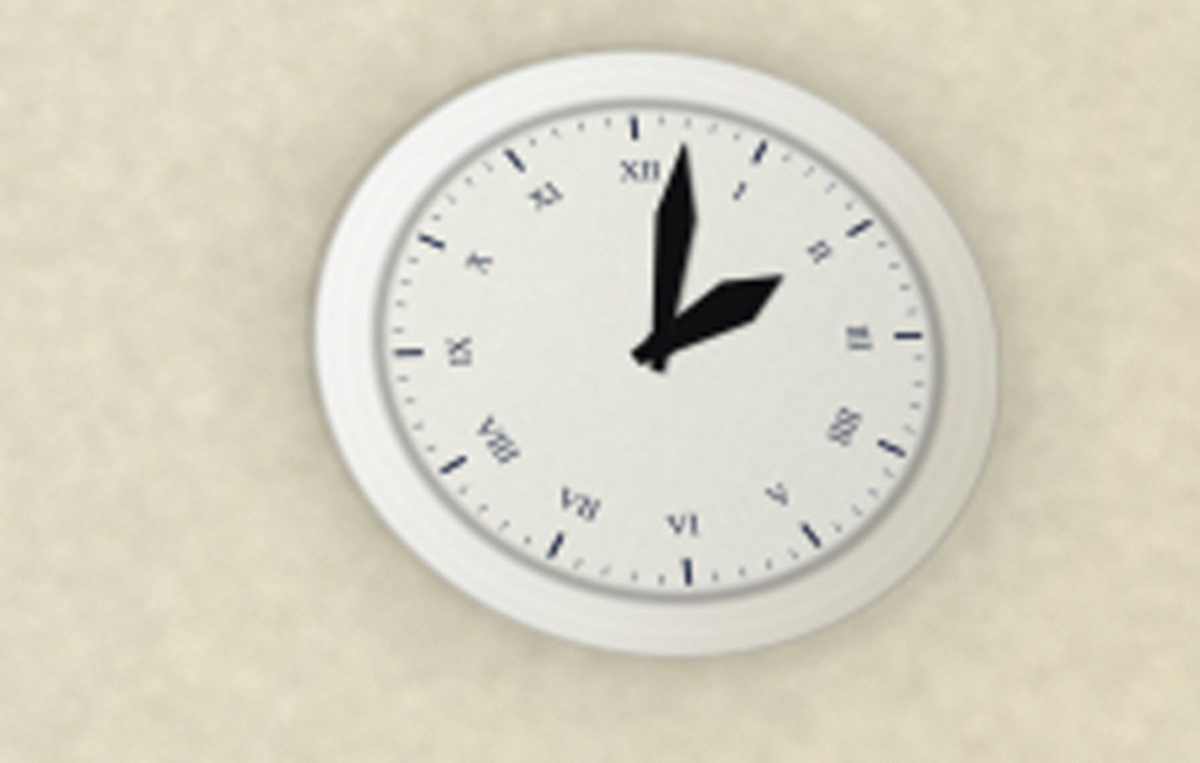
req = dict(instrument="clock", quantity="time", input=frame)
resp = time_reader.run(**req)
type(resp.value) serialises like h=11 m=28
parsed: h=2 m=2
